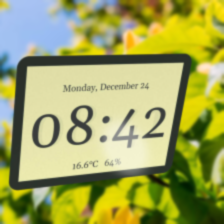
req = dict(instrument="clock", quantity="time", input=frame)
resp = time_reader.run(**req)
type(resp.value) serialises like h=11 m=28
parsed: h=8 m=42
